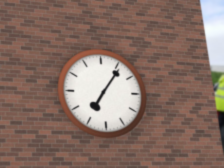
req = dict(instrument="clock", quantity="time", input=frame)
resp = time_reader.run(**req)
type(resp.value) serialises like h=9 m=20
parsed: h=7 m=6
